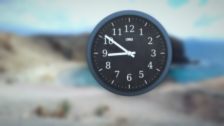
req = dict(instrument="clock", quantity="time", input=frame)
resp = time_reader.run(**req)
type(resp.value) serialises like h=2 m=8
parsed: h=8 m=51
